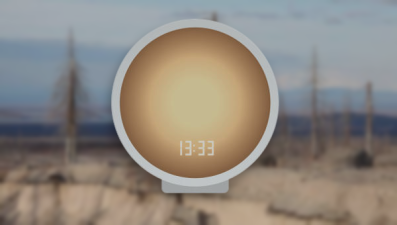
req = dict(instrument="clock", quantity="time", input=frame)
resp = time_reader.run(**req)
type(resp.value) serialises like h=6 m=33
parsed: h=13 m=33
